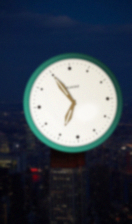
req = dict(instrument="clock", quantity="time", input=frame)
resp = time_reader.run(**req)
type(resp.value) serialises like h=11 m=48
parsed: h=6 m=55
